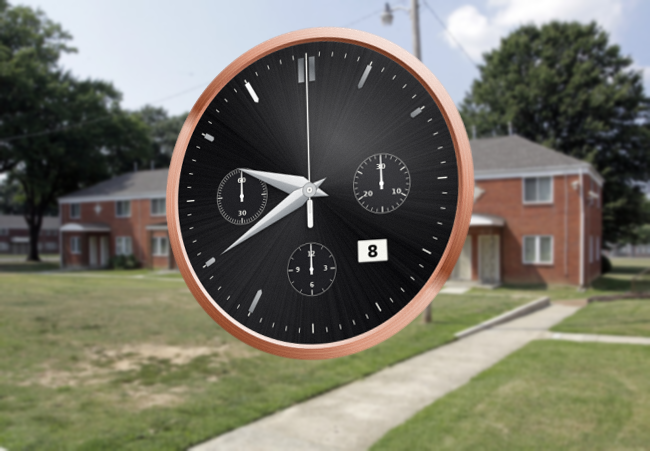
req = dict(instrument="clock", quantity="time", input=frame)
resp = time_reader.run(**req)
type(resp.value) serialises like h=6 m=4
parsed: h=9 m=40
